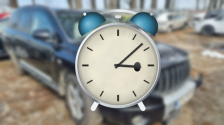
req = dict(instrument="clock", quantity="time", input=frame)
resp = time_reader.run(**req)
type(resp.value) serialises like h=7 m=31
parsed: h=3 m=8
